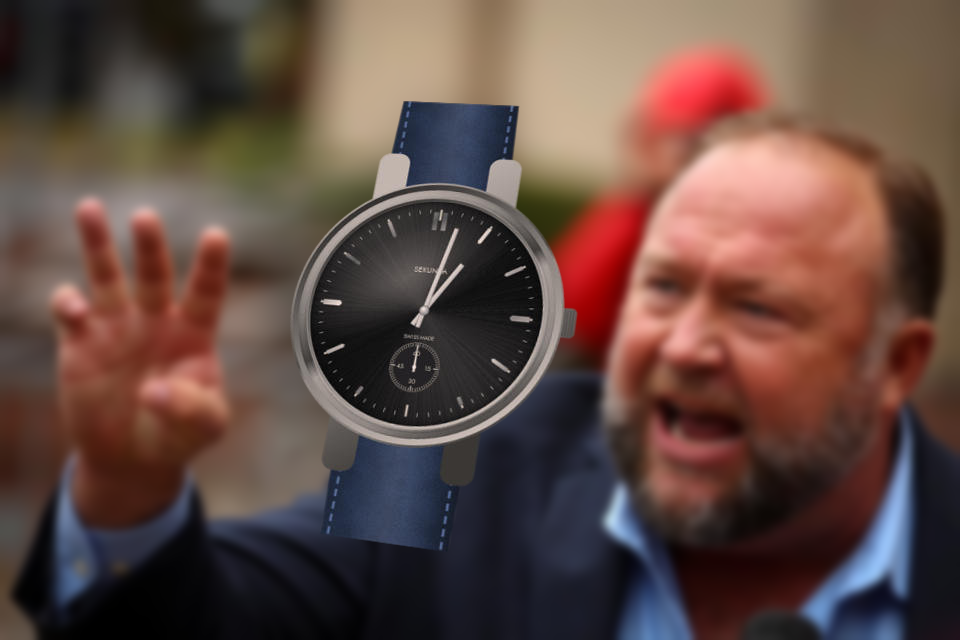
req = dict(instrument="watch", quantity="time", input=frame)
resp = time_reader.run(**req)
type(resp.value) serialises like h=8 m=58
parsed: h=1 m=2
